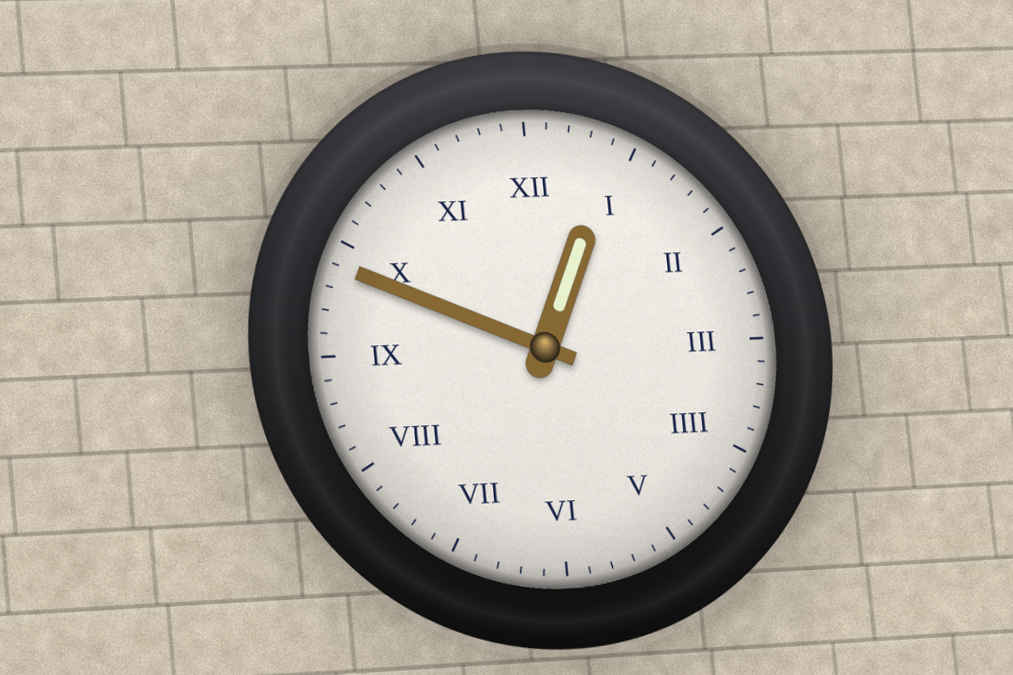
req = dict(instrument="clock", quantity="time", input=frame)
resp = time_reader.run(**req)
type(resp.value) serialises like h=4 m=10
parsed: h=12 m=49
